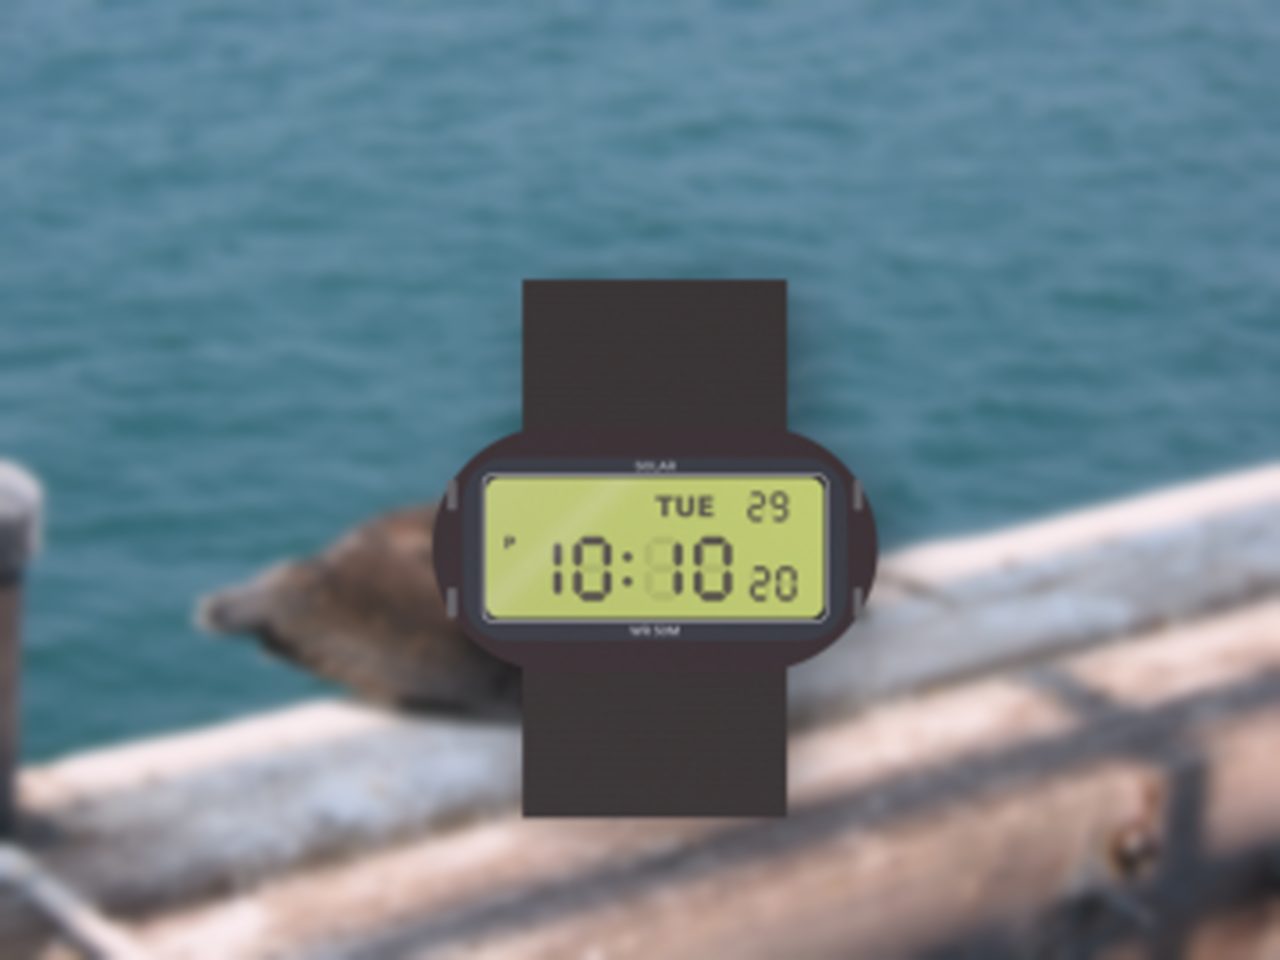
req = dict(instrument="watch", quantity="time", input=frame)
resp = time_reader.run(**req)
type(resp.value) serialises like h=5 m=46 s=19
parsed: h=10 m=10 s=20
